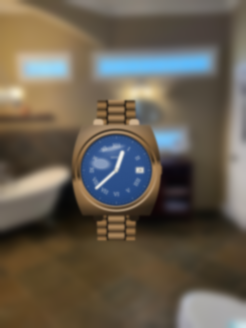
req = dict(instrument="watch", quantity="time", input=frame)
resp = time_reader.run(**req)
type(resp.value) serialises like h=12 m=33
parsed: h=12 m=38
